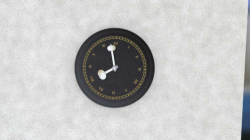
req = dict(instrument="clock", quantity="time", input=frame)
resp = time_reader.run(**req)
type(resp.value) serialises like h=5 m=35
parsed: h=7 m=58
